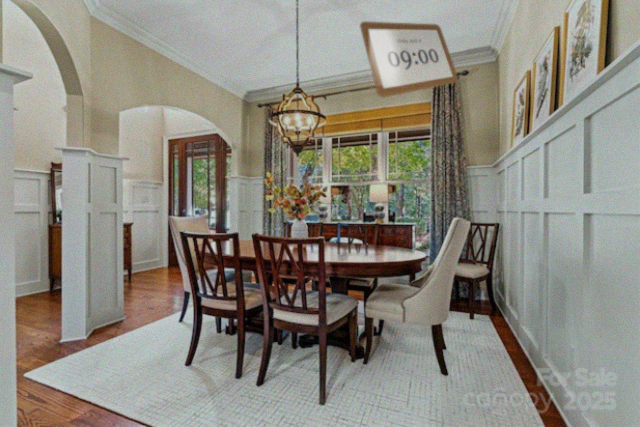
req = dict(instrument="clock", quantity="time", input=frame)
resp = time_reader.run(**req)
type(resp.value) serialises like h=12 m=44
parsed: h=9 m=0
